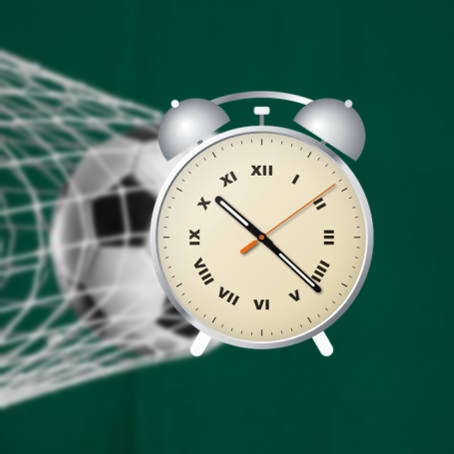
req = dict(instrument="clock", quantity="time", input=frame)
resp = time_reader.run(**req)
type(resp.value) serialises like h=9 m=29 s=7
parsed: h=10 m=22 s=9
